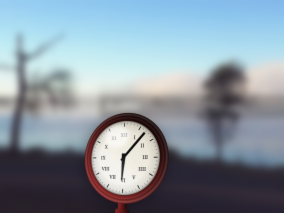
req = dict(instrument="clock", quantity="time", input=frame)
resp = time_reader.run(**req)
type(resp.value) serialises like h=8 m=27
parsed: h=6 m=7
